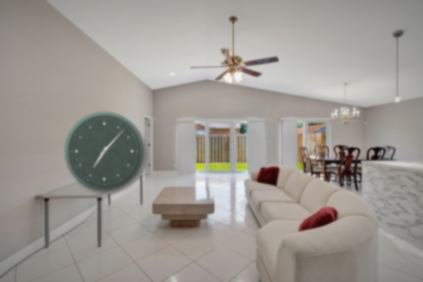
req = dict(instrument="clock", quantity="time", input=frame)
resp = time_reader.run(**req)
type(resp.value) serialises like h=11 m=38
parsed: h=7 m=7
